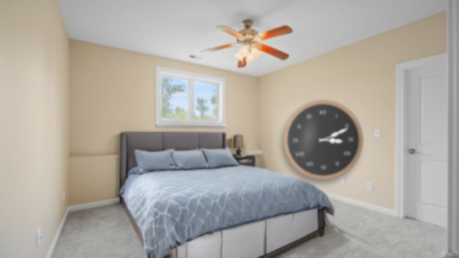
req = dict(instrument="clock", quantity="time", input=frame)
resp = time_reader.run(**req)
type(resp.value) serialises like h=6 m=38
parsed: h=3 m=11
